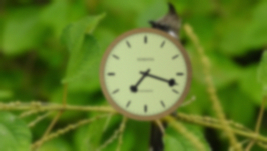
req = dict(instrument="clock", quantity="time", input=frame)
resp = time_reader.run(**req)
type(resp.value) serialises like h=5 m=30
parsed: h=7 m=18
